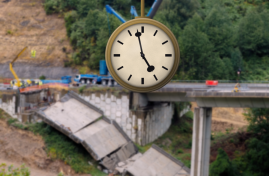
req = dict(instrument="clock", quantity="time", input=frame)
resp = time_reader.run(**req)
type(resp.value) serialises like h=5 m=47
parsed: h=4 m=58
